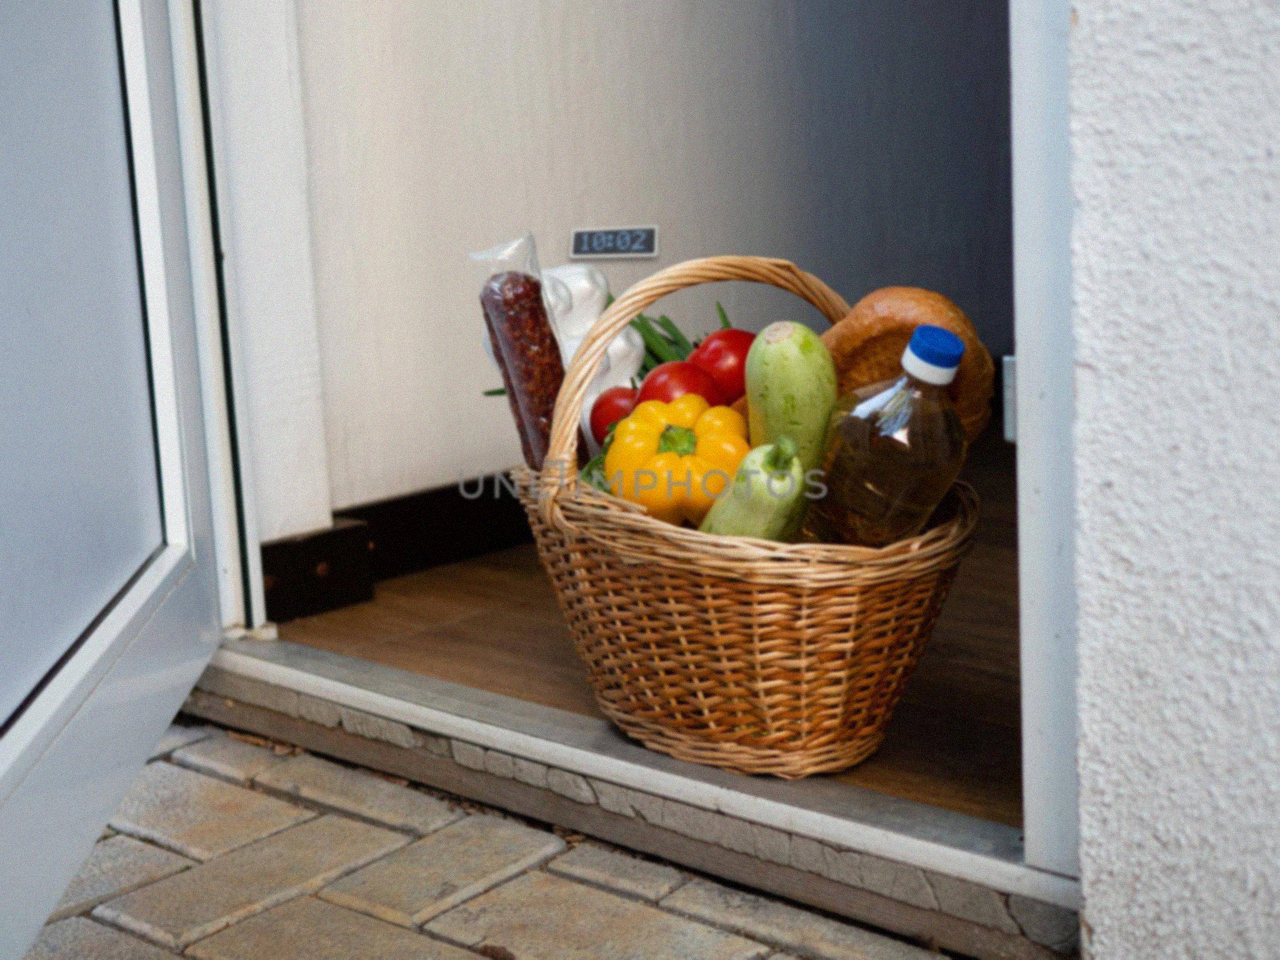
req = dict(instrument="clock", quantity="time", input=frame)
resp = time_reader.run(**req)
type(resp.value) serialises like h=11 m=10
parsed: h=10 m=2
